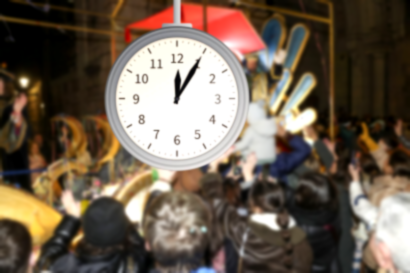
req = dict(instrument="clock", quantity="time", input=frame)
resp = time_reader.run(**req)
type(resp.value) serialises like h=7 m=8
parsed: h=12 m=5
